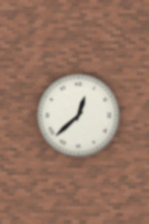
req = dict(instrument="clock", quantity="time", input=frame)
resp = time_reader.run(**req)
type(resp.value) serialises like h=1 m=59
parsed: h=12 m=38
